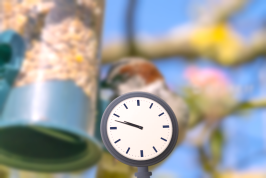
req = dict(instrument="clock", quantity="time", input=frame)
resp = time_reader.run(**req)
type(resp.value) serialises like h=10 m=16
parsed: h=9 m=48
